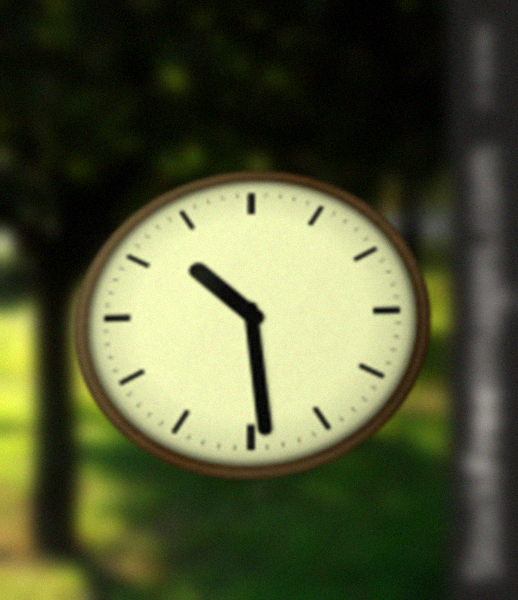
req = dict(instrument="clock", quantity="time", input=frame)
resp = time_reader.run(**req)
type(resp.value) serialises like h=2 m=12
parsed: h=10 m=29
